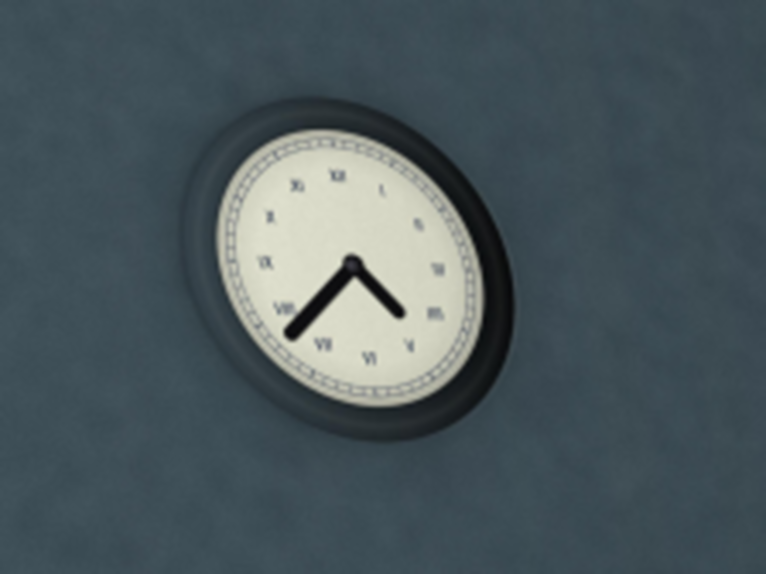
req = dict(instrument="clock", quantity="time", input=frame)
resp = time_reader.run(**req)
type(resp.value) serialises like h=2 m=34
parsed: h=4 m=38
